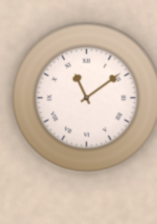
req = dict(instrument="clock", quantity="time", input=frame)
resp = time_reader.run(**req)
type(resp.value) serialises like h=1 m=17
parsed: h=11 m=9
